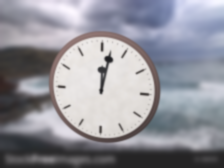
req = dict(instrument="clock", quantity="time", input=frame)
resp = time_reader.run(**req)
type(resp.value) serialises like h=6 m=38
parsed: h=12 m=2
